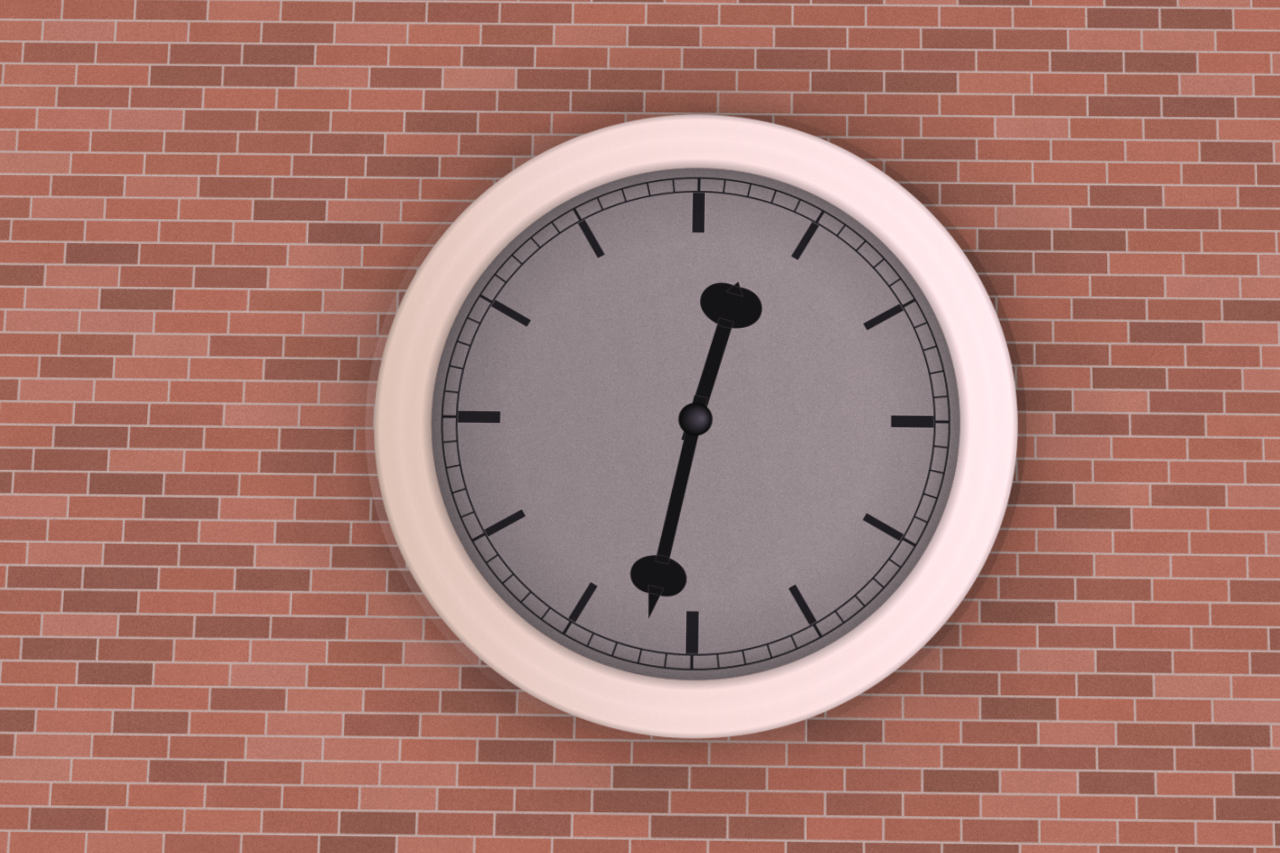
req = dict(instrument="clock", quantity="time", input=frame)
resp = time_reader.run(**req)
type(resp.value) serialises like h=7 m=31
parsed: h=12 m=32
